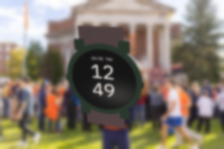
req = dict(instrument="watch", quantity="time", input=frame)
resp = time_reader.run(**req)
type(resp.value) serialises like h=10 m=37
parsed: h=12 m=49
